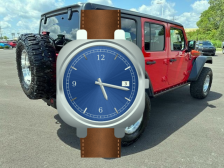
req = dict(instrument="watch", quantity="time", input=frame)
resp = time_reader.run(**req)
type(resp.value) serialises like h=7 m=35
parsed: h=5 m=17
